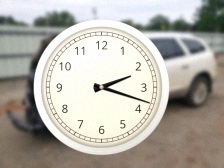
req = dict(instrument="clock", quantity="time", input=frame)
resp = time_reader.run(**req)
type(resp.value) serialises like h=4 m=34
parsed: h=2 m=18
